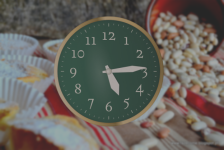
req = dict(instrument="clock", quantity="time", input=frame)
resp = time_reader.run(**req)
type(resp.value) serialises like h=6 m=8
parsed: h=5 m=14
